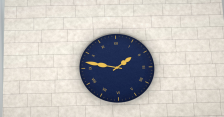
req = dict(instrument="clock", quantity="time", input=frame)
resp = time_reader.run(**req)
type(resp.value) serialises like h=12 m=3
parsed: h=1 m=47
